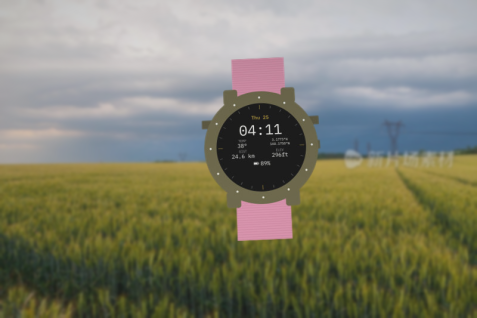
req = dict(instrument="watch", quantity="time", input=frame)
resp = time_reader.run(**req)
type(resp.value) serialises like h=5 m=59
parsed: h=4 m=11
